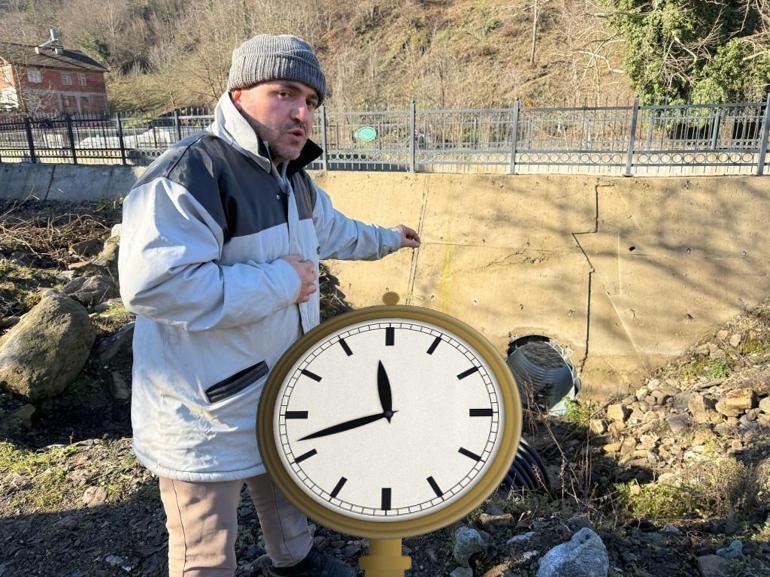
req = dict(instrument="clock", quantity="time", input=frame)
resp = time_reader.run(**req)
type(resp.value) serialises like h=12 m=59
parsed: h=11 m=42
